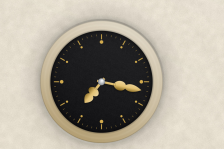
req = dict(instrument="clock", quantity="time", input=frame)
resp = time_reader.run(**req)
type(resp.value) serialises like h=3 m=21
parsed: h=7 m=17
